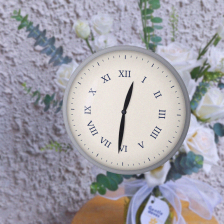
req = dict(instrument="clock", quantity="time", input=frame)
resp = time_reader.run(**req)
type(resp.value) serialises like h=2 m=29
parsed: h=12 m=31
